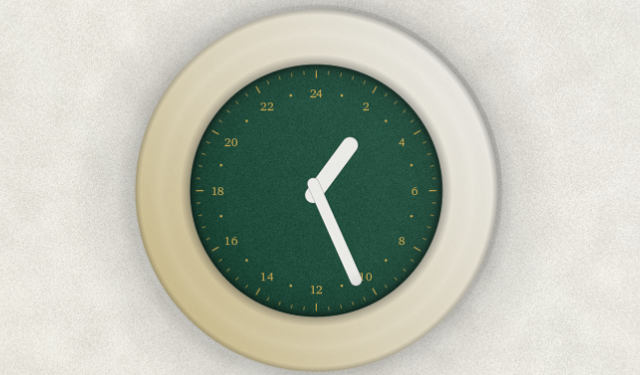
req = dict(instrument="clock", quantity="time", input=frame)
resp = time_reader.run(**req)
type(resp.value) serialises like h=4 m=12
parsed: h=2 m=26
